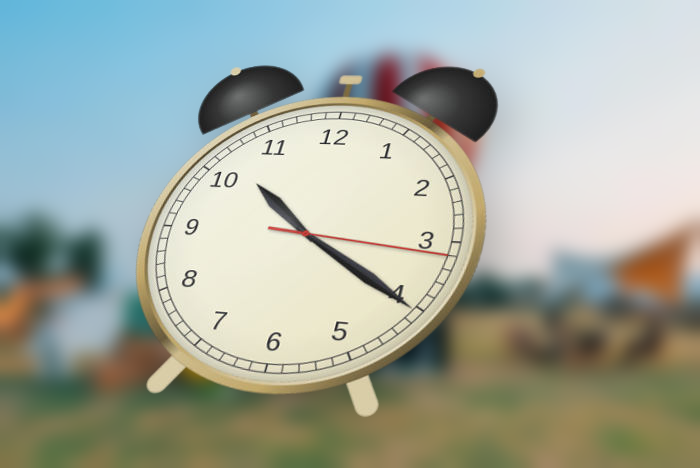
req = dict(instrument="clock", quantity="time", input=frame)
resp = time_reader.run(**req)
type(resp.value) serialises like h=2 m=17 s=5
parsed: h=10 m=20 s=16
